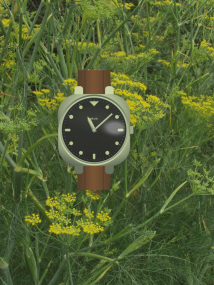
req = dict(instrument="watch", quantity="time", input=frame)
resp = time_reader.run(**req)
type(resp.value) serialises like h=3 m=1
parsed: h=11 m=8
